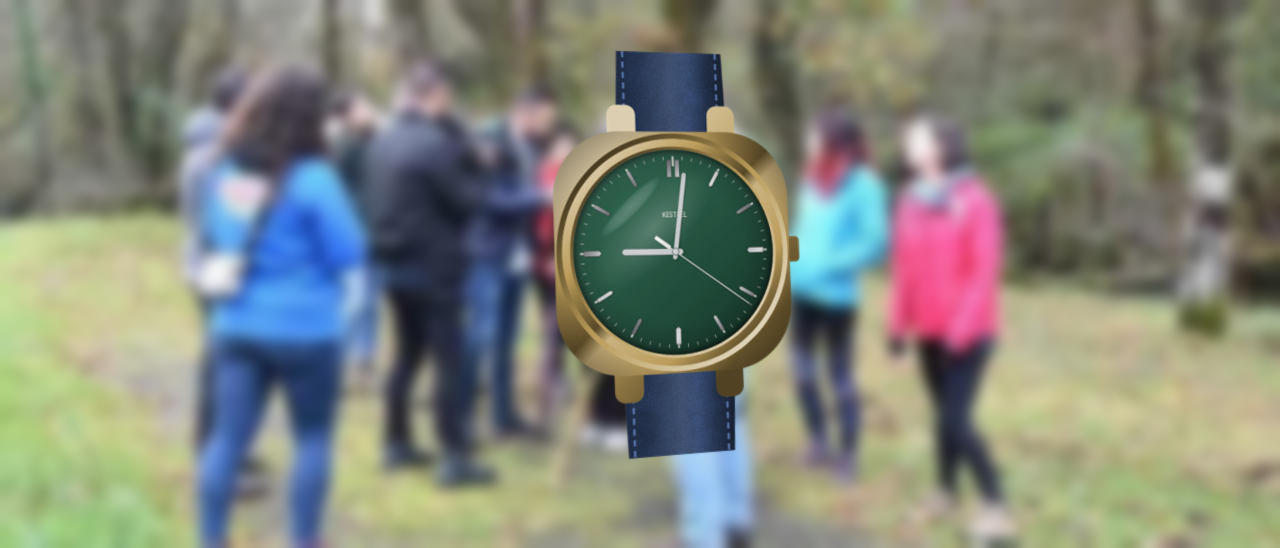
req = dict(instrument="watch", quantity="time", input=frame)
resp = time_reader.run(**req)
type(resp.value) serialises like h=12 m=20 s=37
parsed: h=9 m=1 s=21
